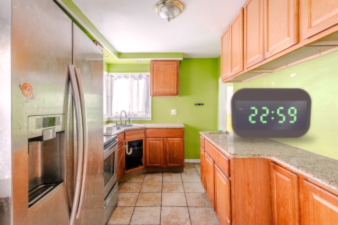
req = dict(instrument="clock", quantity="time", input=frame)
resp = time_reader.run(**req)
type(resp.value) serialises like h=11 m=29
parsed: h=22 m=59
